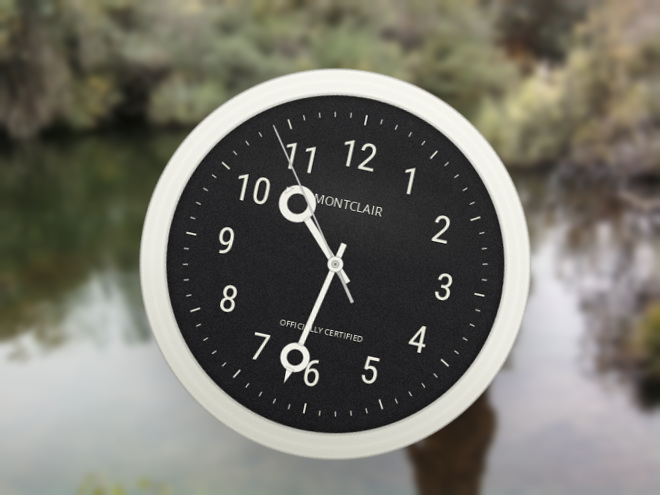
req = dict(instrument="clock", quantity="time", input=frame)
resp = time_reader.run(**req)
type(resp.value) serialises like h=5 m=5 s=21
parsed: h=10 m=31 s=54
